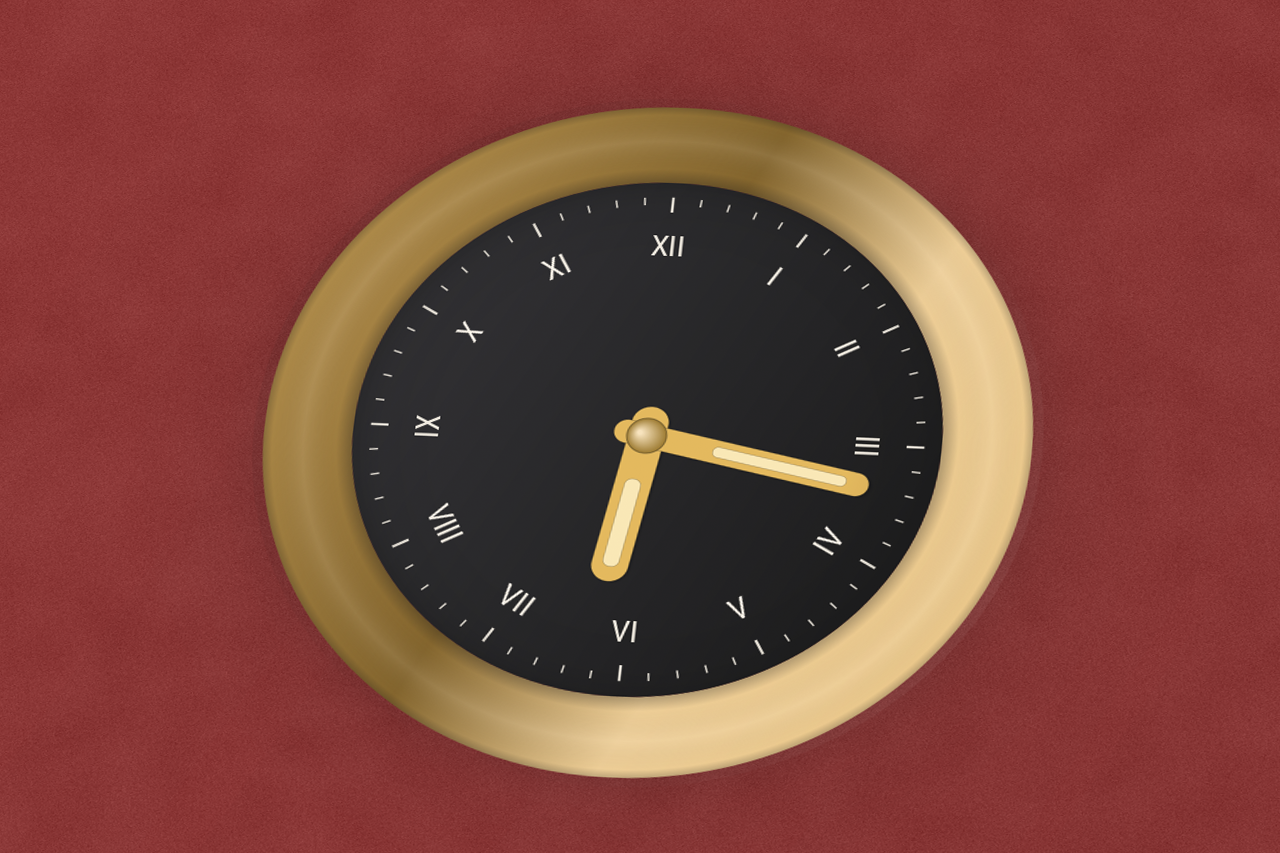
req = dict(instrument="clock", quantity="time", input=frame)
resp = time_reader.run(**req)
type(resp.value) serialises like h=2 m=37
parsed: h=6 m=17
